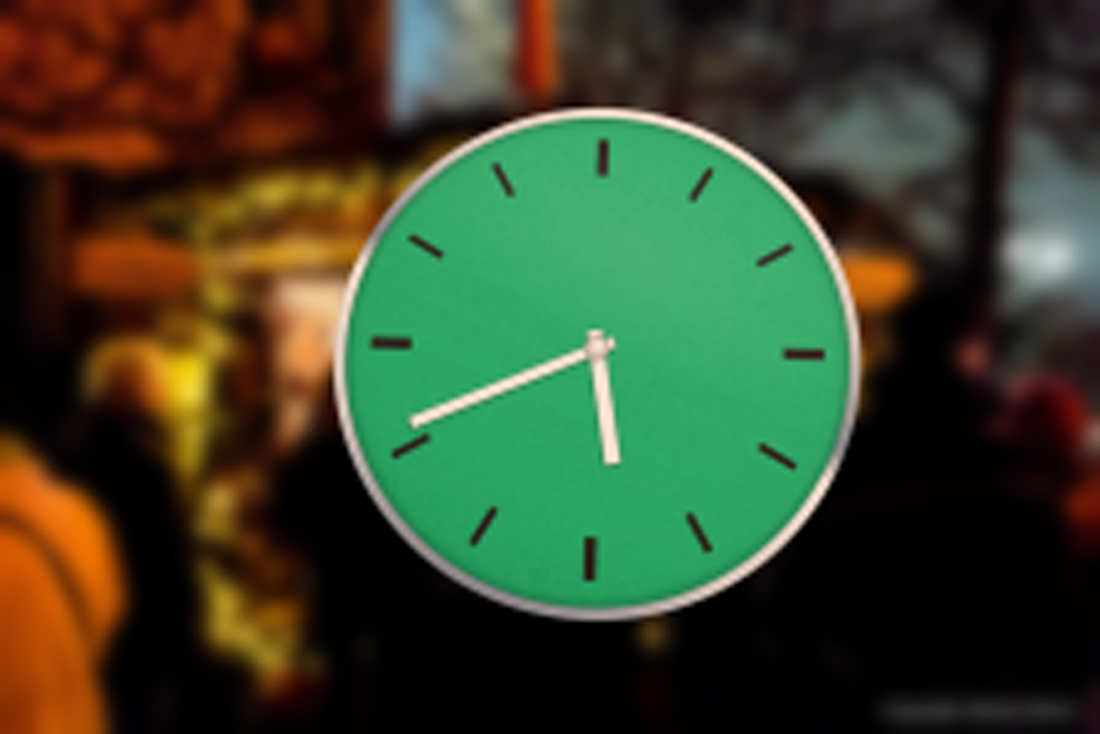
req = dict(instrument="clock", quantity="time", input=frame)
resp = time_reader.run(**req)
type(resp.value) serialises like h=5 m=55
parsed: h=5 m=41
